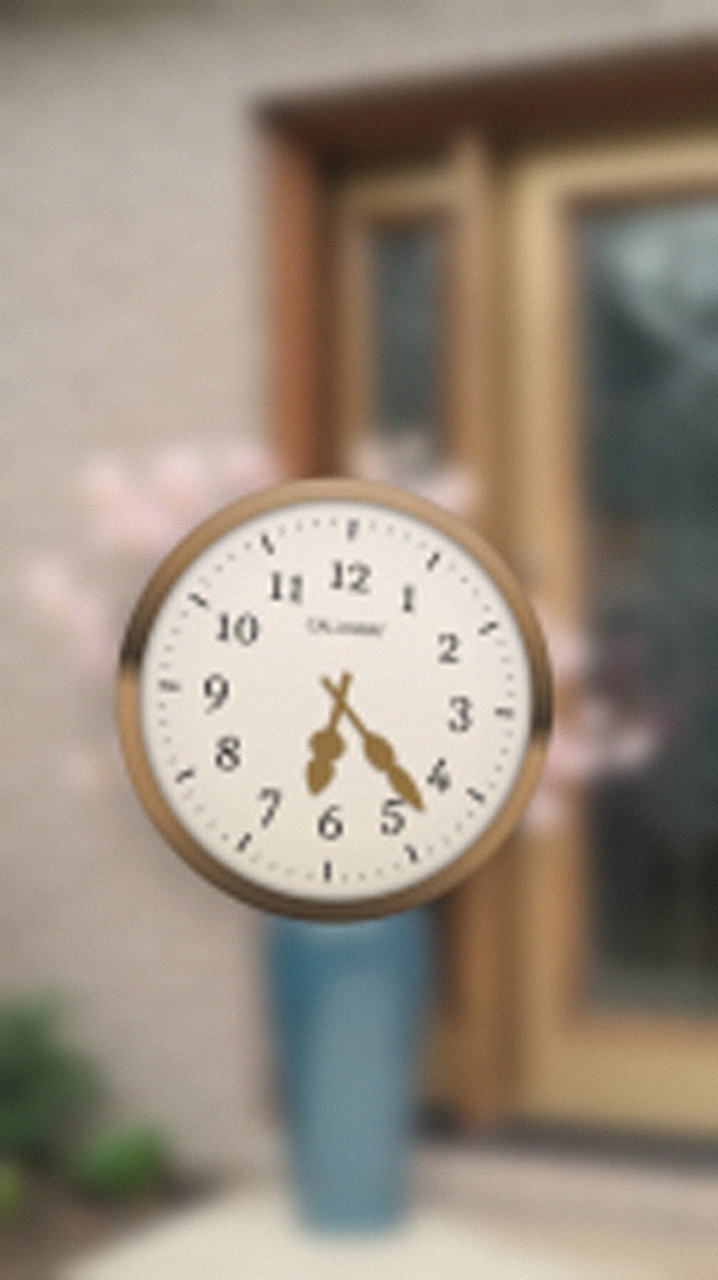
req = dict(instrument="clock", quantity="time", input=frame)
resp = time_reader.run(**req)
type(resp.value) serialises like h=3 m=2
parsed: h=6 m=23
